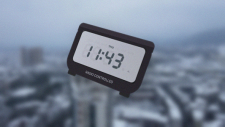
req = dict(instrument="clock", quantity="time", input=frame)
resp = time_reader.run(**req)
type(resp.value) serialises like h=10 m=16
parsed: h=11 m=43
